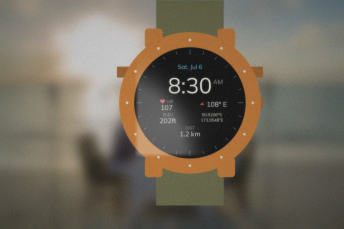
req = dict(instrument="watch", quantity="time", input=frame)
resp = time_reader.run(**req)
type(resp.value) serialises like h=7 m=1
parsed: h=8 m=30
